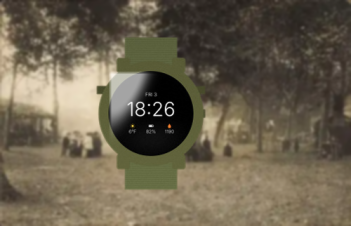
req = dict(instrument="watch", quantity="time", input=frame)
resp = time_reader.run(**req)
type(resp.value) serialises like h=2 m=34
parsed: h=18 m=26
